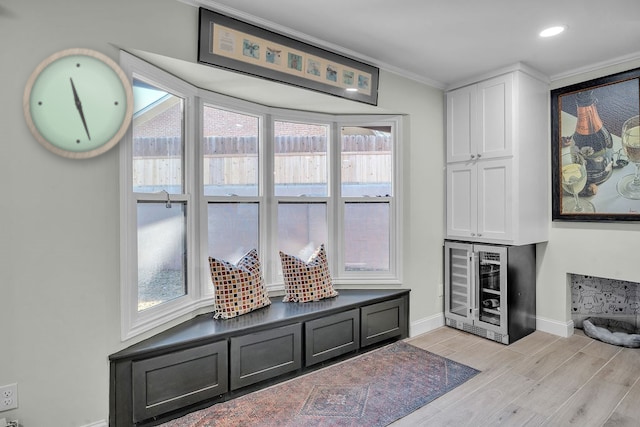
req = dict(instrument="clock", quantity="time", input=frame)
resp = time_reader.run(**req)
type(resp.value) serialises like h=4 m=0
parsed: h=11 m=27
